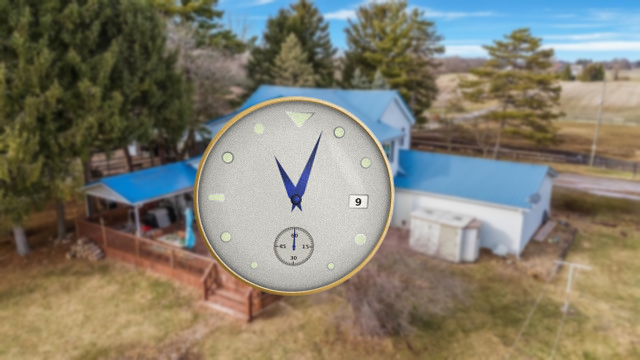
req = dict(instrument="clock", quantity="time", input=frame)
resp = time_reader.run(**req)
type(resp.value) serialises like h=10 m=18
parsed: h=11 m=3
